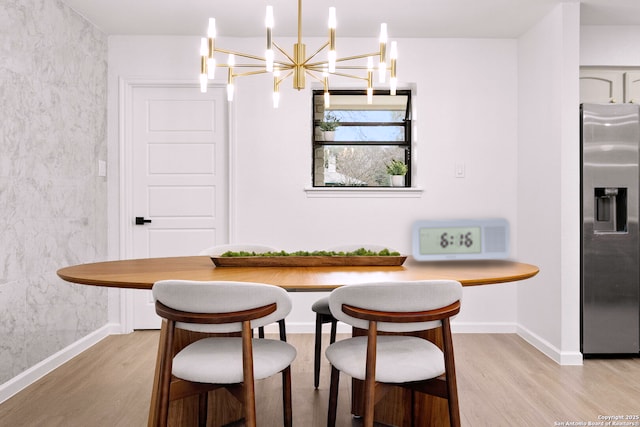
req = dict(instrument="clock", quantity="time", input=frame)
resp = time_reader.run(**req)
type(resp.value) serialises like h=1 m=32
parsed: h=6 m=16
